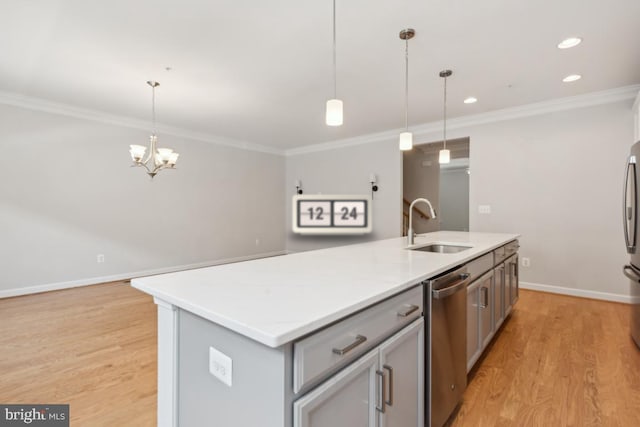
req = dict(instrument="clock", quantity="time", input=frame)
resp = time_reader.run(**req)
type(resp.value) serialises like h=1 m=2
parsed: h=12 m=24
